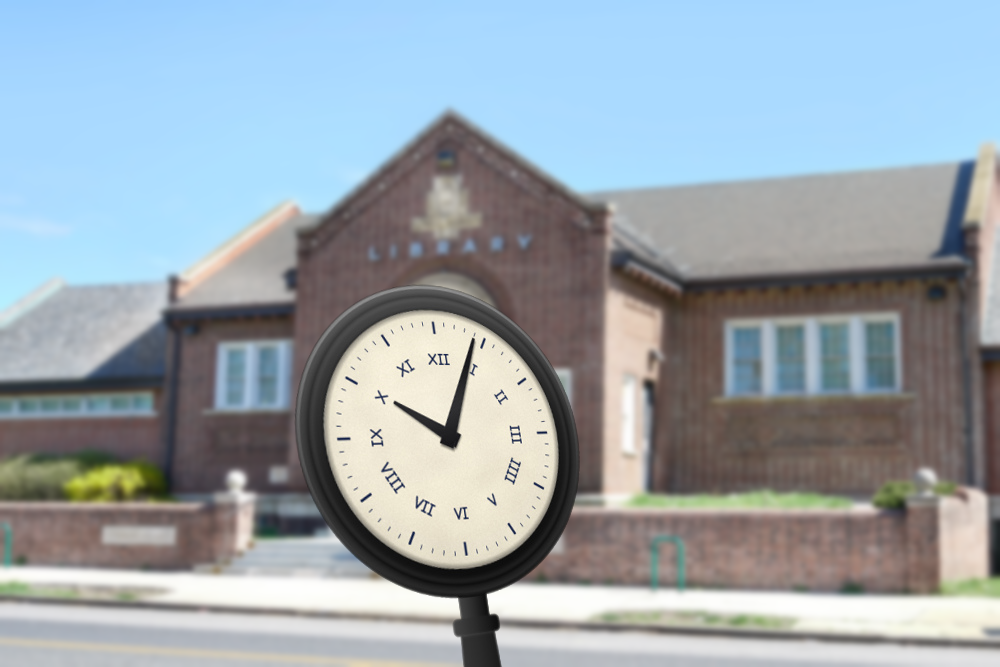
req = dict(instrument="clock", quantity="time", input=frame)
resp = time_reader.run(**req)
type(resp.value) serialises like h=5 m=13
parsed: h=10 m=4
